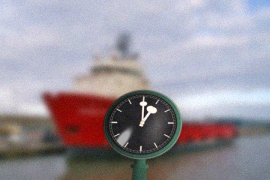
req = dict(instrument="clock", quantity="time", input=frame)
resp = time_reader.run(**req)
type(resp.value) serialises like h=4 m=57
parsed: h=1 m=0
